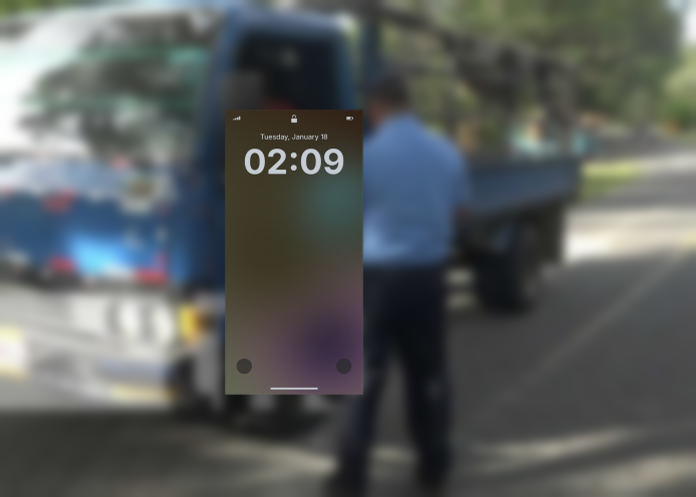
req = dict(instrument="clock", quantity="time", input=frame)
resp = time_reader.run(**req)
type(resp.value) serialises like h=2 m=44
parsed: h=2 m=9
